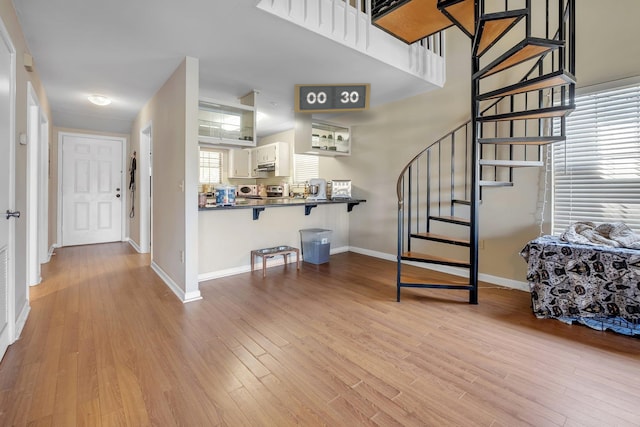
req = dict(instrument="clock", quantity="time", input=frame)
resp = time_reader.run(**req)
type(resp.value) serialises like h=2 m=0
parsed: h=0 m=30
